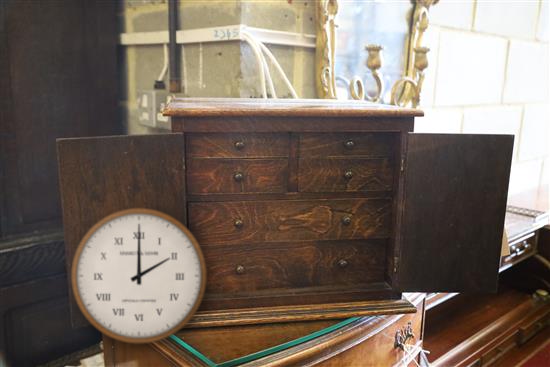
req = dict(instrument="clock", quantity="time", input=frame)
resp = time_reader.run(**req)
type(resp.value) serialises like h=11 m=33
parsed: h=2 m=0
